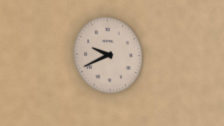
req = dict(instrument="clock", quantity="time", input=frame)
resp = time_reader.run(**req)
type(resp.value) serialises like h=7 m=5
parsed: h=9 m=41
